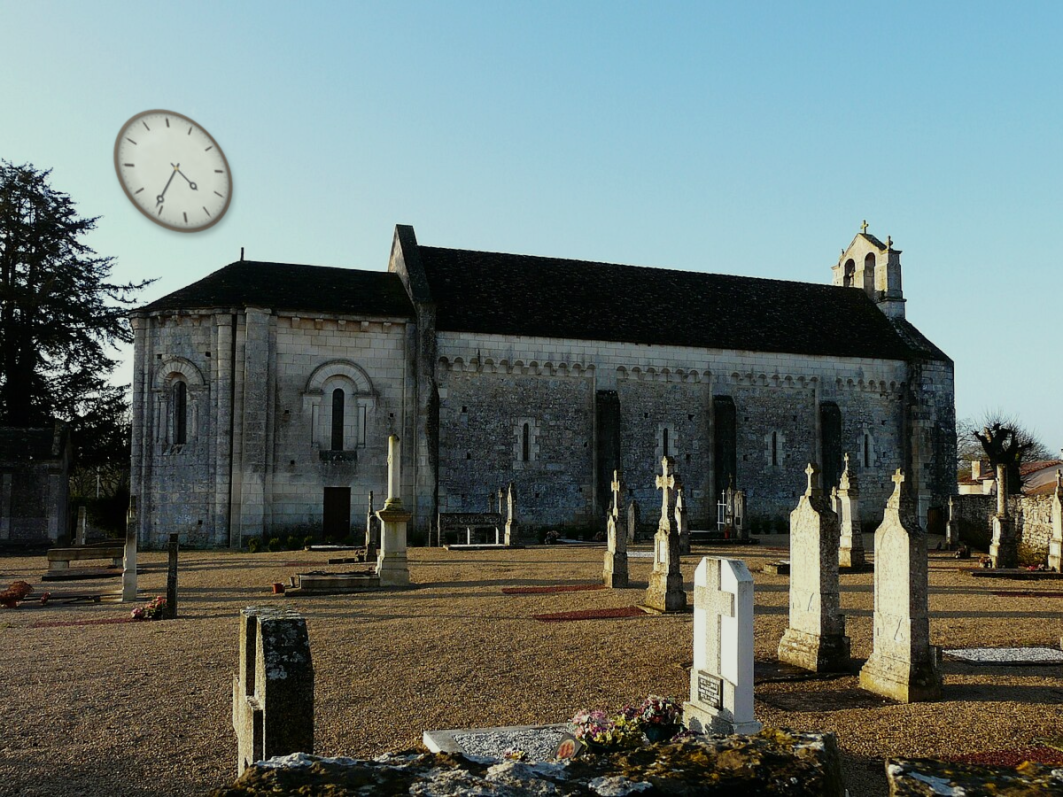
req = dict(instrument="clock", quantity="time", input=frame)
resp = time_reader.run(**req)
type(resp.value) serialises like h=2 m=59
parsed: h=4 m=36
